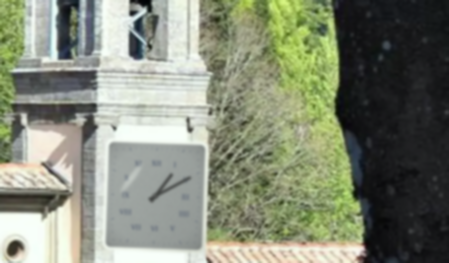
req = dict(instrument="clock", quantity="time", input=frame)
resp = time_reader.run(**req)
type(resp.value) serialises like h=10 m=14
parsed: h=1 m=10
